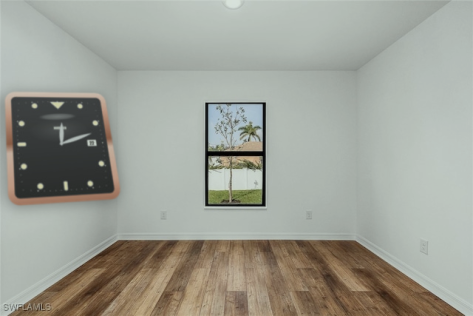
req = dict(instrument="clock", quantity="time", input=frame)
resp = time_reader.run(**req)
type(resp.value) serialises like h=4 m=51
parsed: h=12 m=12
